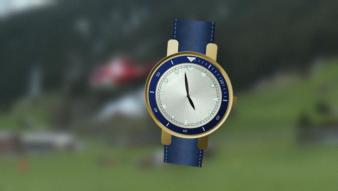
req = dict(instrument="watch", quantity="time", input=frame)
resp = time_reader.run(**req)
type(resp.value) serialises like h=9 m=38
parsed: h=4 m=58
